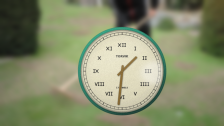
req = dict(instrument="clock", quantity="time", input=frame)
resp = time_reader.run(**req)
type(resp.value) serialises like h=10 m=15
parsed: h=1 m=31
